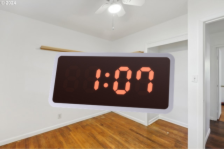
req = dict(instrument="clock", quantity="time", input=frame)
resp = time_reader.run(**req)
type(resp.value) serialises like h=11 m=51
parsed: h=1 m=7
